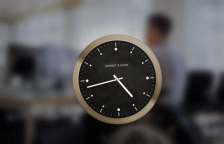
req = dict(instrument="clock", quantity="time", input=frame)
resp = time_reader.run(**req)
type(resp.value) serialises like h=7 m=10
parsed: h=4 m=43
